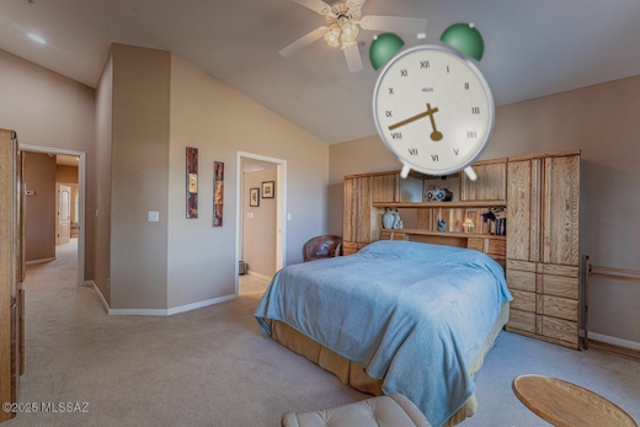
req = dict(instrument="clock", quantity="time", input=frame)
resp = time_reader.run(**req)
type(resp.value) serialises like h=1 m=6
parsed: h=5 m=42
